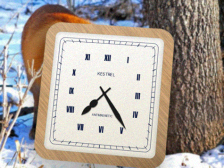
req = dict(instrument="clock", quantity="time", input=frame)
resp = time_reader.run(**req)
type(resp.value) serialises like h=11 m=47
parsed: h=7 m=24
